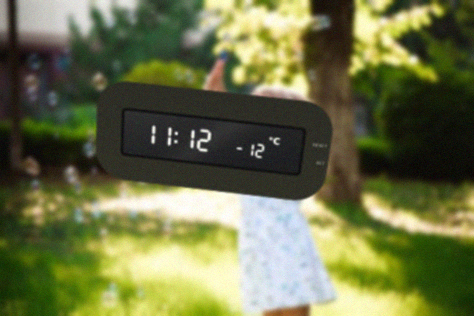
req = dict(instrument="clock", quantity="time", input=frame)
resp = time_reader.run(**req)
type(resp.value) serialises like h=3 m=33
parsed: h=11 m=12
